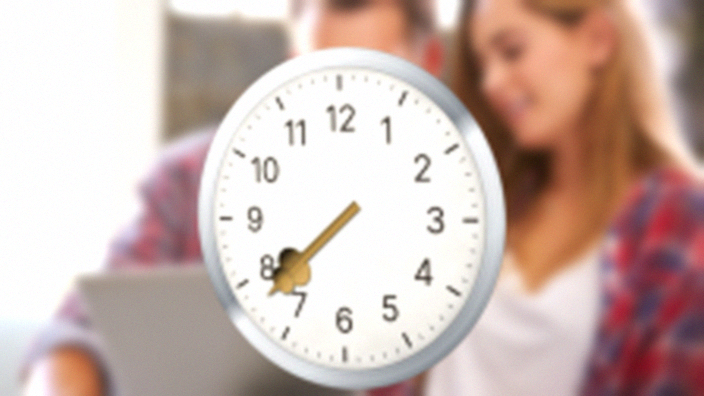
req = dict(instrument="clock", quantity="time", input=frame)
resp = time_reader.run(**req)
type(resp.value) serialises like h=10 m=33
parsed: h=7 m=38
